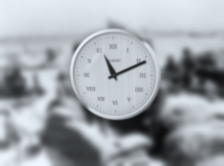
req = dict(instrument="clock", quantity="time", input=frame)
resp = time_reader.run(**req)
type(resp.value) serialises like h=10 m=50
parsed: h=11 m=11
